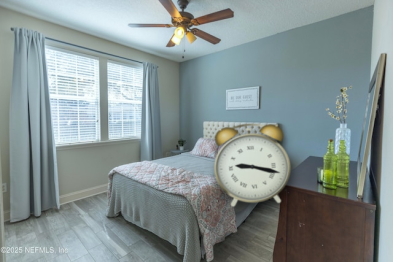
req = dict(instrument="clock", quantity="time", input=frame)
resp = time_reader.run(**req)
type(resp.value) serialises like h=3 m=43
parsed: h=9 m=18
